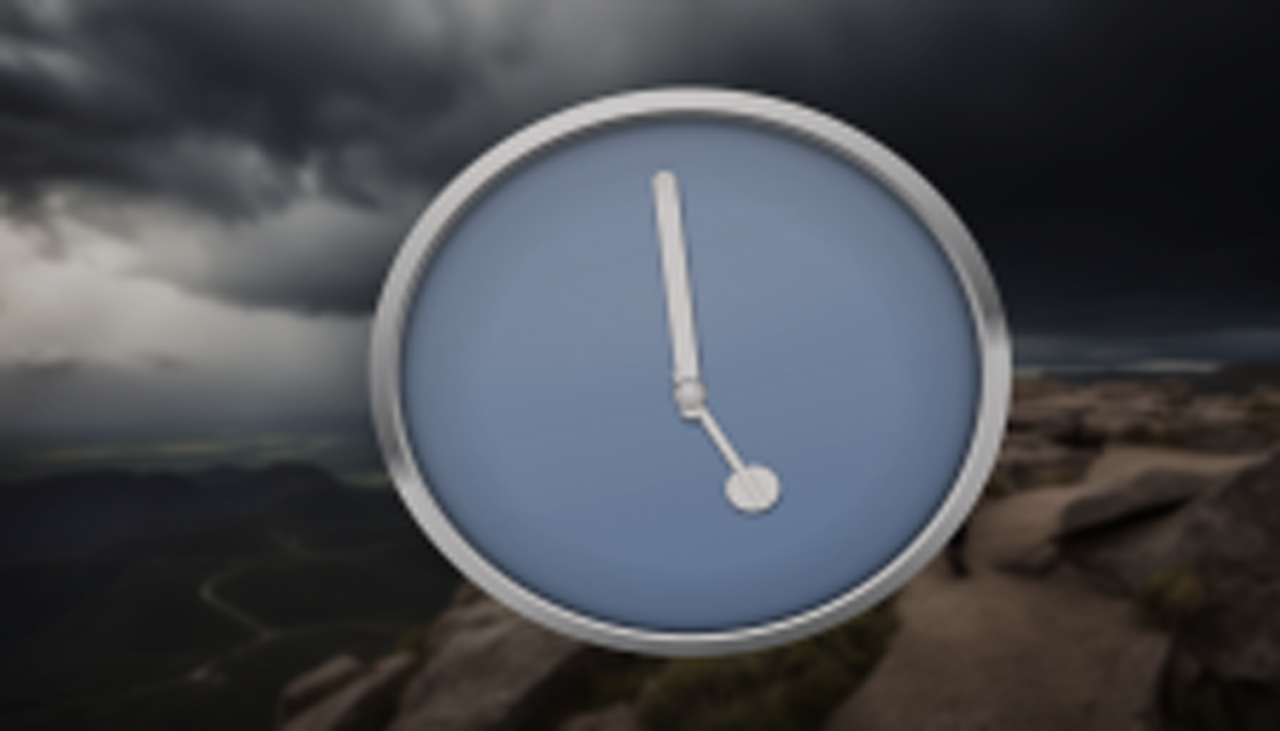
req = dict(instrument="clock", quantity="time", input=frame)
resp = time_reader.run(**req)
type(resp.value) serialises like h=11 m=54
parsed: h=4 m=59
